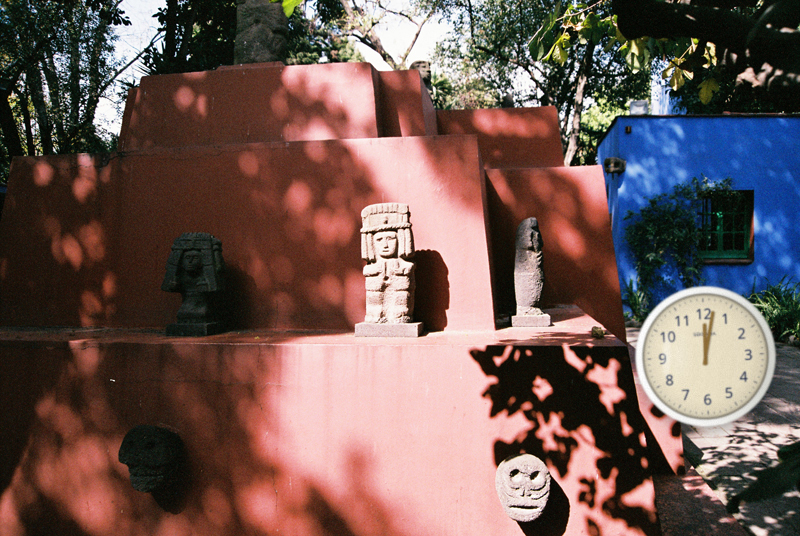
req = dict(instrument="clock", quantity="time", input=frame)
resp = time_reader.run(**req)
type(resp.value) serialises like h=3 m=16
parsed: h=12 m=2
